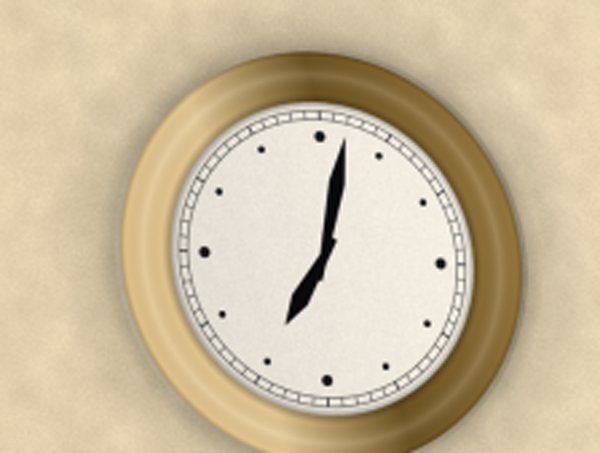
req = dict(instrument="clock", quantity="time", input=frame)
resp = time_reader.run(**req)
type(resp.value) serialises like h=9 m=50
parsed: h=7 m=2
